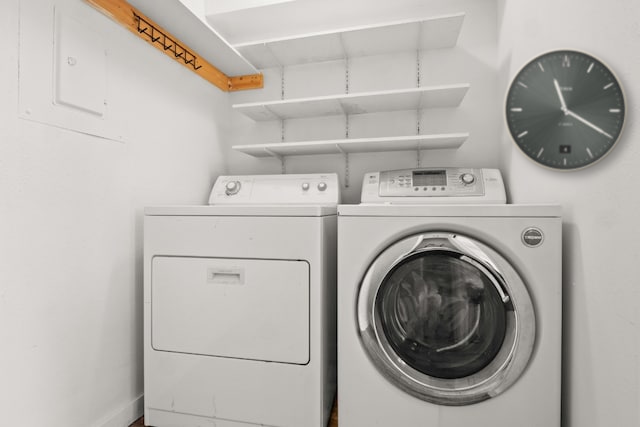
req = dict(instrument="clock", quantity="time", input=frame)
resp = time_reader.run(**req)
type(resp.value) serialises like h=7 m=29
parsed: h=11 m=20
